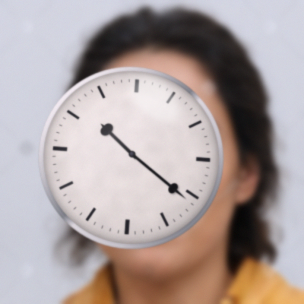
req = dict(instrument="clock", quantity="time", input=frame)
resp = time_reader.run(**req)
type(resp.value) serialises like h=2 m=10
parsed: h=10 m=21
